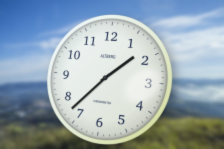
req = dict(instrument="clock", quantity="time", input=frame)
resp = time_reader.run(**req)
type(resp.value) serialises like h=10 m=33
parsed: h=1 m=37
